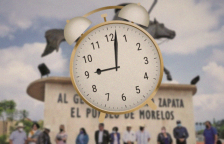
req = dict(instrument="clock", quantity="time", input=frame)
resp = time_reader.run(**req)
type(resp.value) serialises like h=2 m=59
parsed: h=9 m=2
